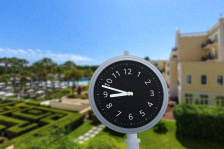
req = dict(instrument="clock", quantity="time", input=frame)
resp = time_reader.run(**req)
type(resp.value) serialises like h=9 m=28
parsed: h=8 m=48
